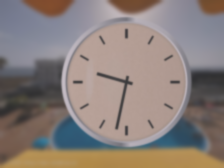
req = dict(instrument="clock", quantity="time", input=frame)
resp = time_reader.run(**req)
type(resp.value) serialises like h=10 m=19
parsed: h=9 m=32
